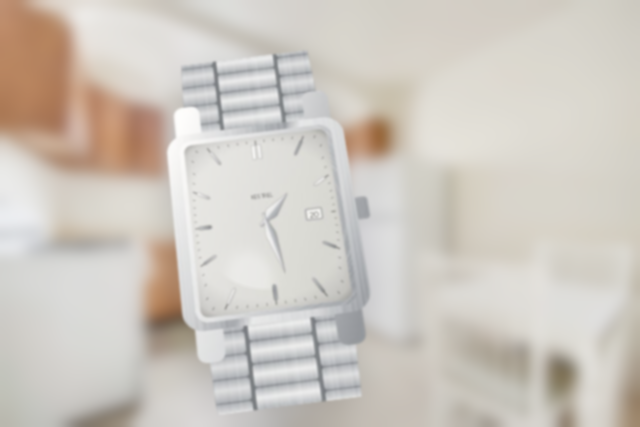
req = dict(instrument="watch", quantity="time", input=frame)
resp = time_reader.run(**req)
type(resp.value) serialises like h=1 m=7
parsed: h=1 m=28
